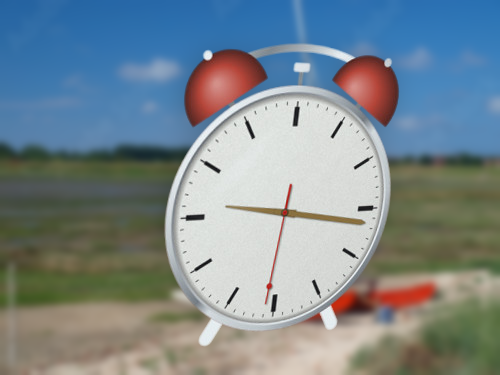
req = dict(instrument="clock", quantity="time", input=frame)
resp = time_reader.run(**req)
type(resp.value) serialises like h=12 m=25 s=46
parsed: h=9 m=16 s=31
